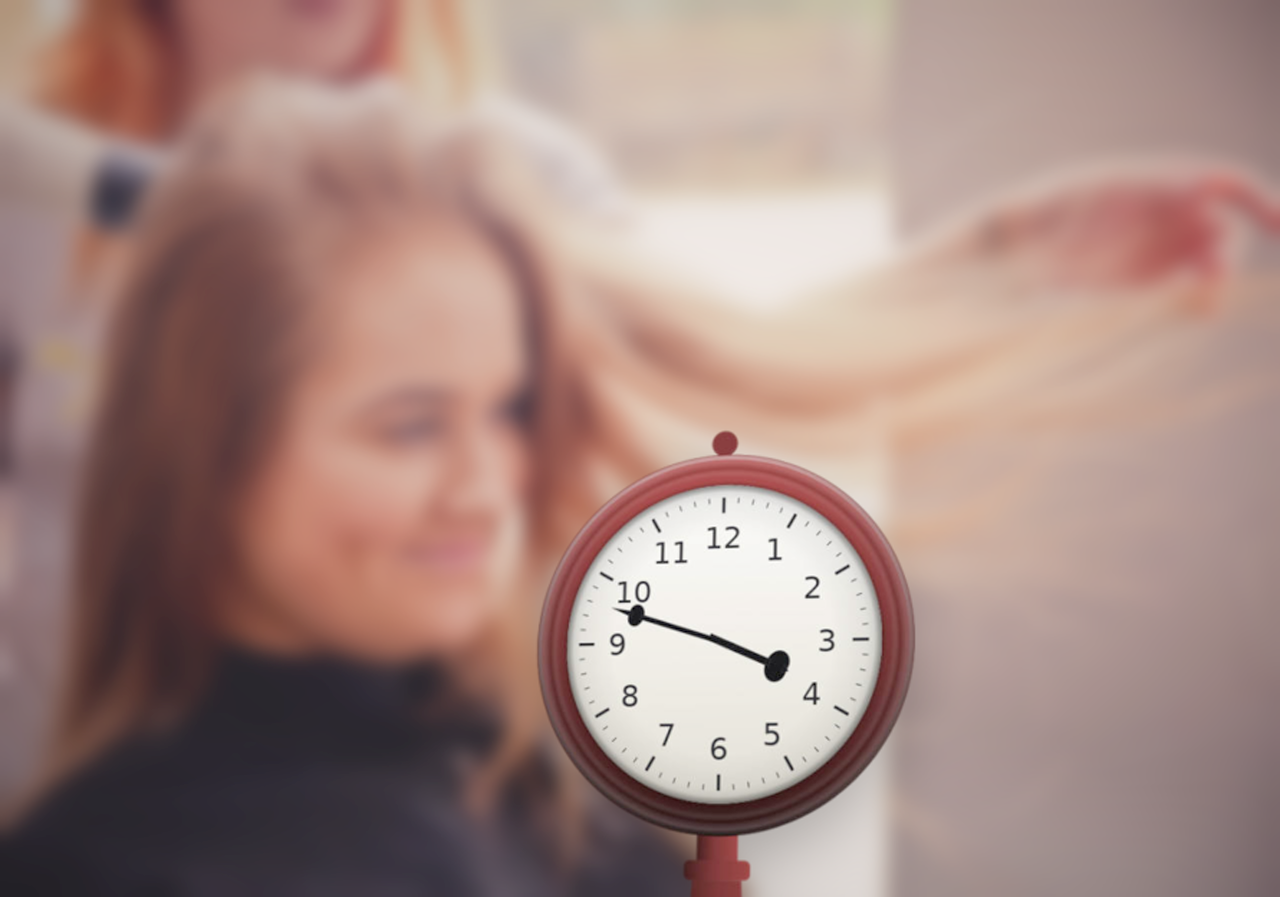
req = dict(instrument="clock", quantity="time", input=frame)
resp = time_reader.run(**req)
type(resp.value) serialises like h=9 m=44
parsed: h=3 m=48
